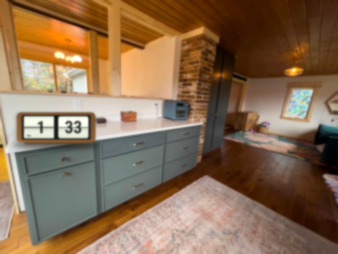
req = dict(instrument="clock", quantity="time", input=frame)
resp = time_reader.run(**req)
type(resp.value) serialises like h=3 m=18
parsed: h=1 m=33
